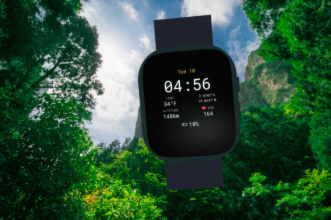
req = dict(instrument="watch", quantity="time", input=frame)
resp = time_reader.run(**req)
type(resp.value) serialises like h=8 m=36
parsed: h=4 m=56
